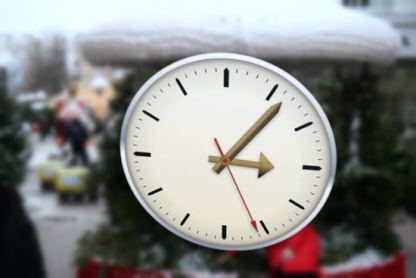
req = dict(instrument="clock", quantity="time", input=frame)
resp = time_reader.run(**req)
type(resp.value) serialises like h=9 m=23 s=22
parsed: h=3 m=6 s=26
